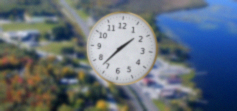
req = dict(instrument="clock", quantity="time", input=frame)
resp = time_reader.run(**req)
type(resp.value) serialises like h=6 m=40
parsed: h=1 m=37
